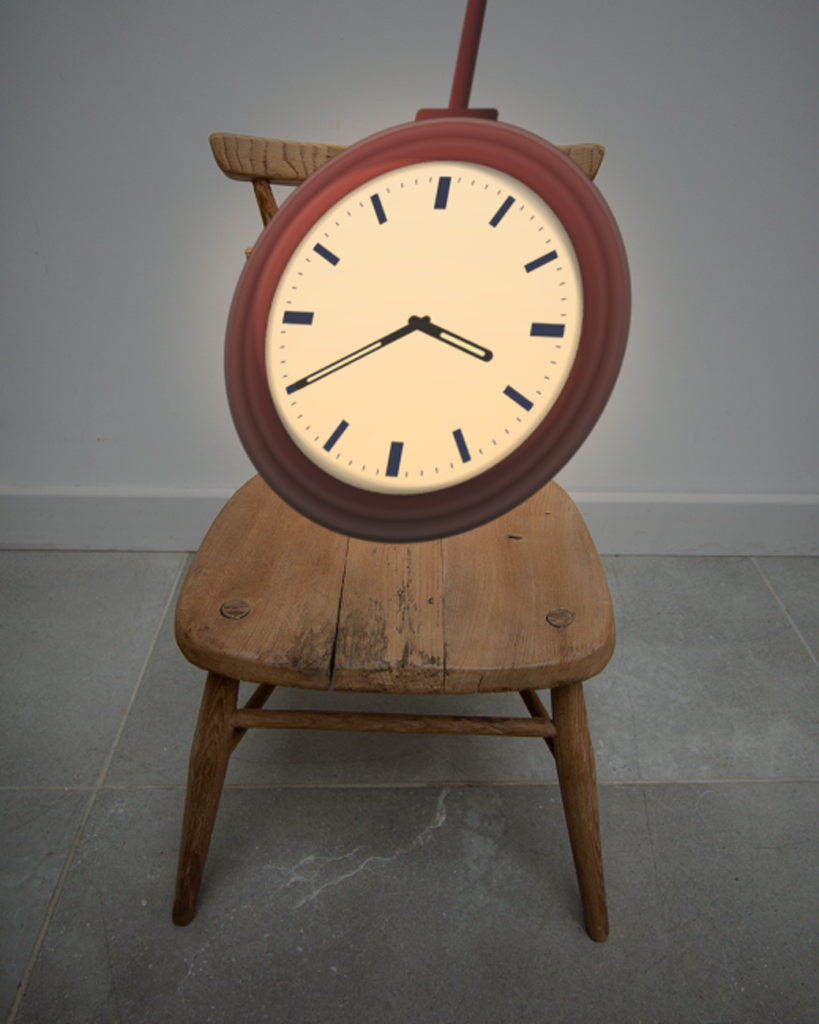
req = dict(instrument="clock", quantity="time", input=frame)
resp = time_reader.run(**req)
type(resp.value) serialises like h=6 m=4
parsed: h=3 m=40
